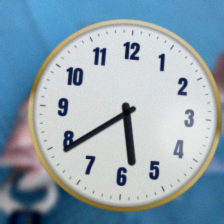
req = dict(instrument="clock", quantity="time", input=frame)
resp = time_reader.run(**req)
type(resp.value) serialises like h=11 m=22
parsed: h=5 m=39
